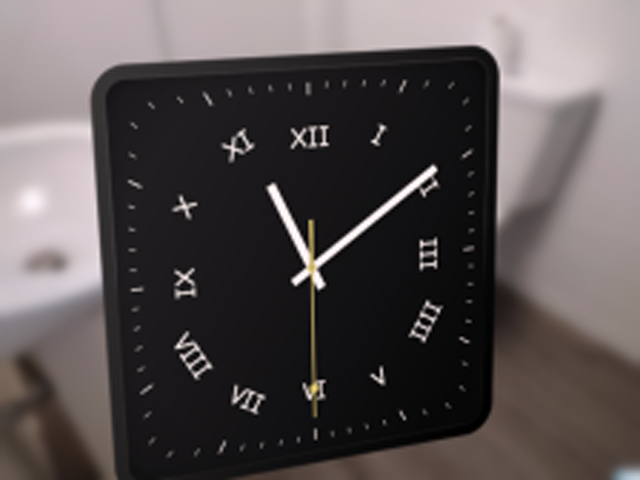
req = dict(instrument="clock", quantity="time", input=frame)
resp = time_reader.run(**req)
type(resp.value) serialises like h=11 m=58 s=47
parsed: h=11 m=9 s=30
